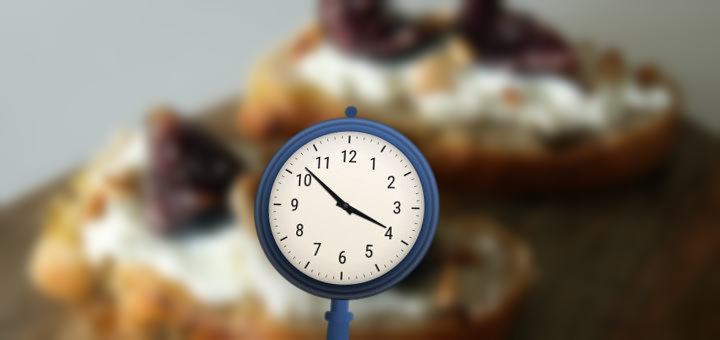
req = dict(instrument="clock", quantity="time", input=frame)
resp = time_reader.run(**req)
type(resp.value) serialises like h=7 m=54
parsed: h=3 m=52
